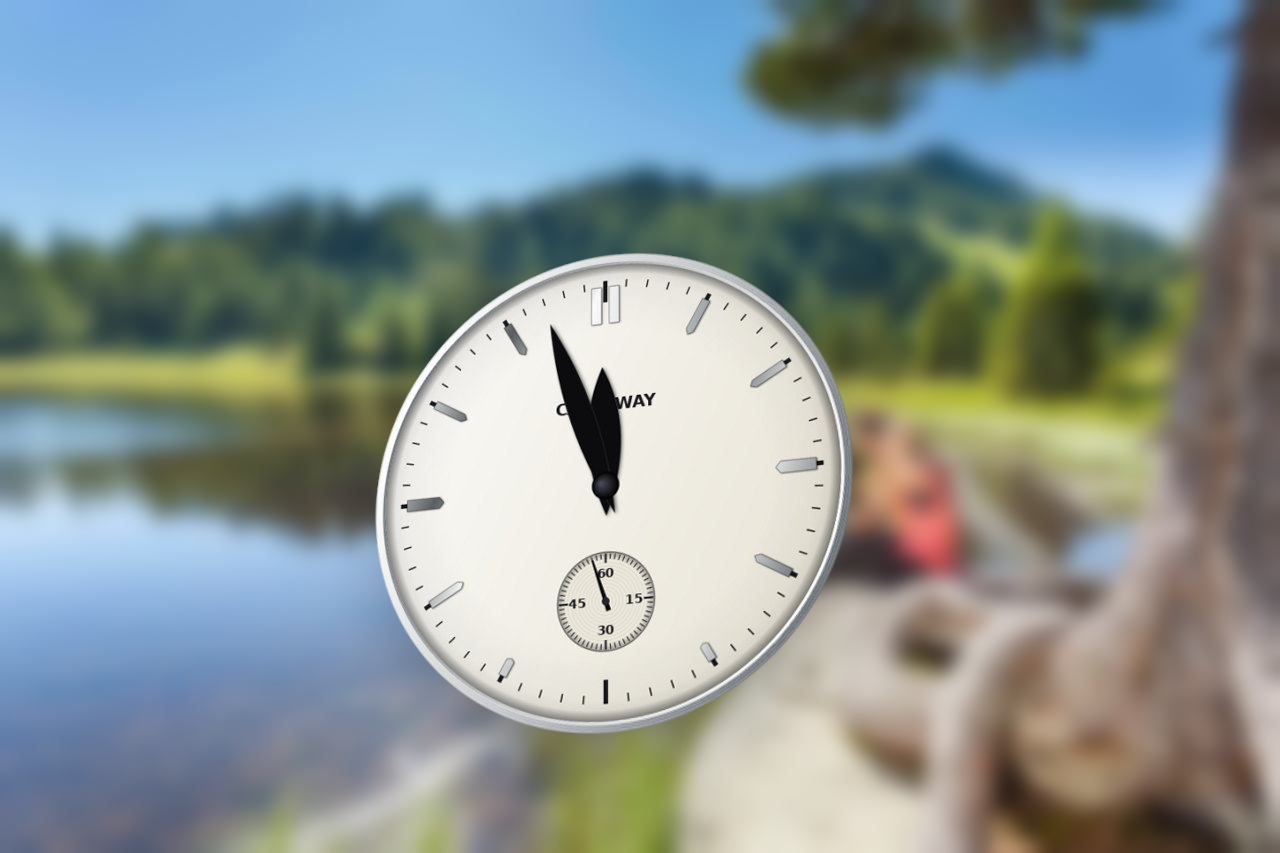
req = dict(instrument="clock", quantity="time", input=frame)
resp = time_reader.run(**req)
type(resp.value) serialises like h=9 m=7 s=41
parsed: h=11 m=56 s=57
